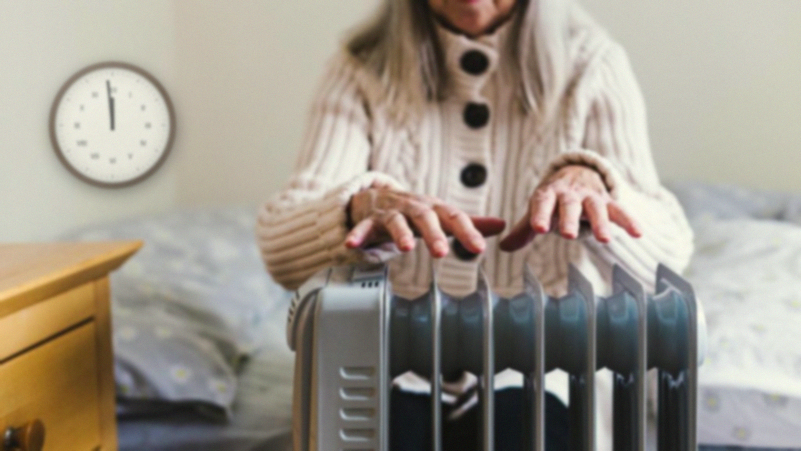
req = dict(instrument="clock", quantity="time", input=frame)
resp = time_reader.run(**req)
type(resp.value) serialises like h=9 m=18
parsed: h=11 m=59
